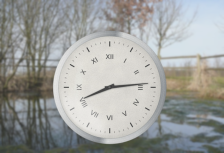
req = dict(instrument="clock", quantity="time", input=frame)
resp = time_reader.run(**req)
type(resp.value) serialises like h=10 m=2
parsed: h=8 m=14
